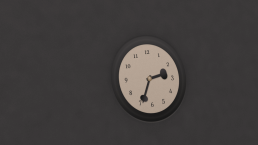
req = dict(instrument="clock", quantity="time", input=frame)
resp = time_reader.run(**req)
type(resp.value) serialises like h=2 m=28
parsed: h=2 m=34
